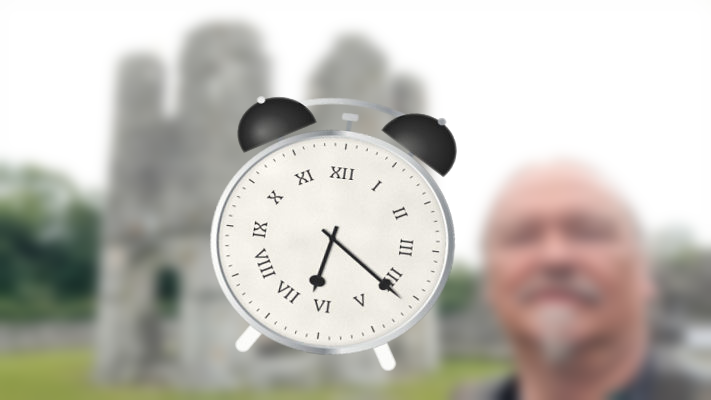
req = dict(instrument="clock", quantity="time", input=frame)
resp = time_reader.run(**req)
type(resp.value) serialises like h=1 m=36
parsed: h=6 m=21
